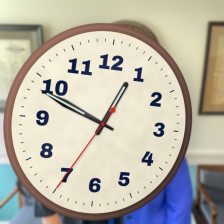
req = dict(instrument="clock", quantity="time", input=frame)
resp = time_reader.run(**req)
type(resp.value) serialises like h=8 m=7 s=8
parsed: h=12 m=48 s=35
